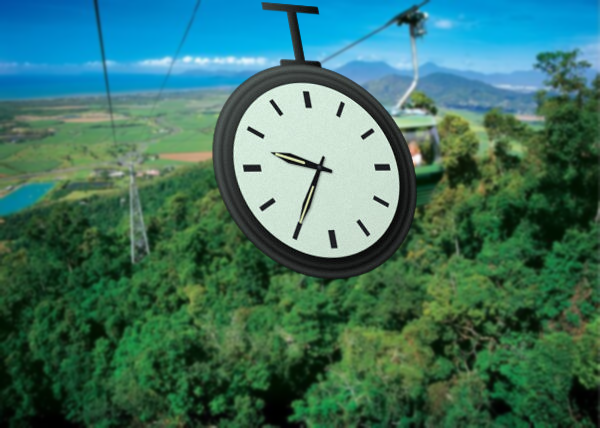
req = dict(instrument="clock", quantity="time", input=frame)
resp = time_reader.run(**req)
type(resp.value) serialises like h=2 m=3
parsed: h=9 m=35
